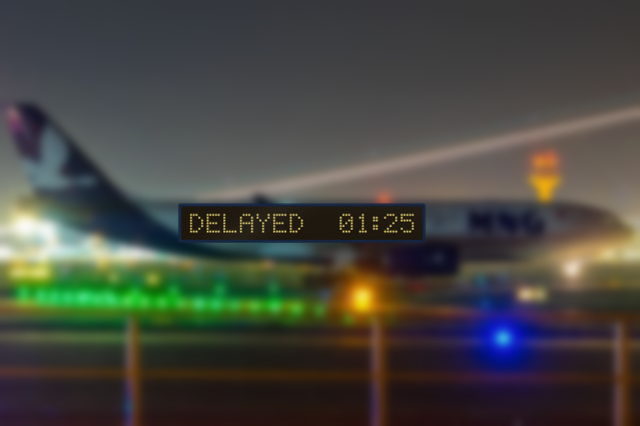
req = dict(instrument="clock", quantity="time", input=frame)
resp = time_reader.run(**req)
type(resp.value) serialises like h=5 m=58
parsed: h=1 m=25
